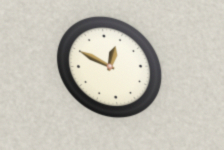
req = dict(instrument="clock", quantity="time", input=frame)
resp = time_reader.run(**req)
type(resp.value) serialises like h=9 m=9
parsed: h=12 m=50
